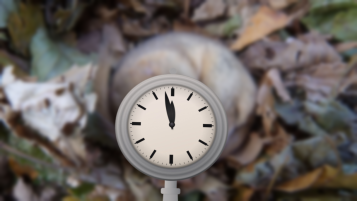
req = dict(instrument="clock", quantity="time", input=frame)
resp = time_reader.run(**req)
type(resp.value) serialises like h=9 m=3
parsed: h=11 m=58
